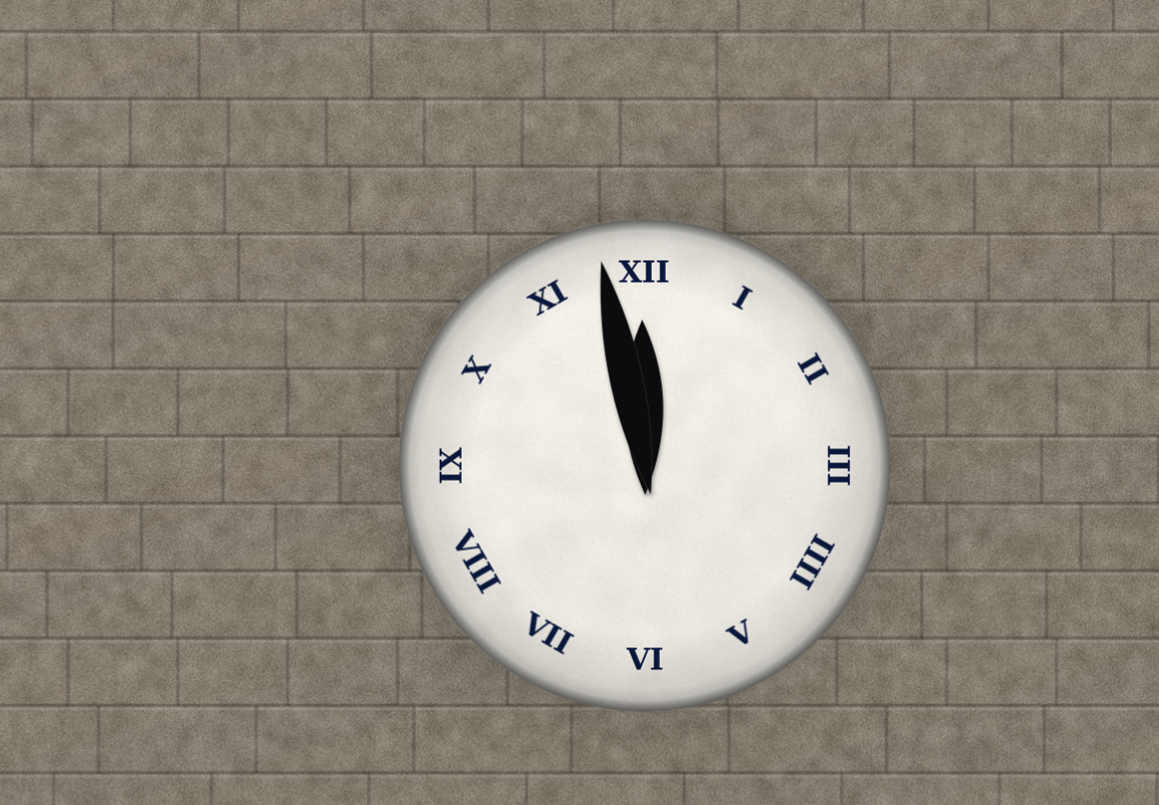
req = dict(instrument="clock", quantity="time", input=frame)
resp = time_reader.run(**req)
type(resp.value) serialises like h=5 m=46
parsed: h=11 m=58
